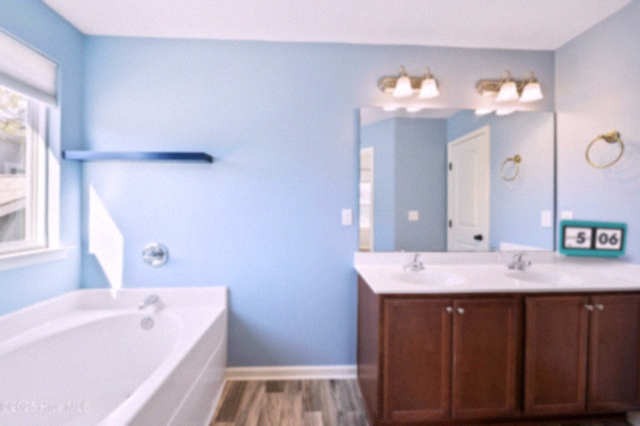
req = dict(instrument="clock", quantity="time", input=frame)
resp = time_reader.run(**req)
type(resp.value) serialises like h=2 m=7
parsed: h=5 m=6
